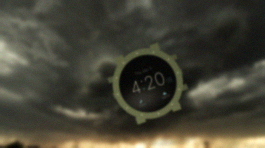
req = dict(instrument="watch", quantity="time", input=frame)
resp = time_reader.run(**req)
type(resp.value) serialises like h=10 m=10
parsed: h=4 m=20
